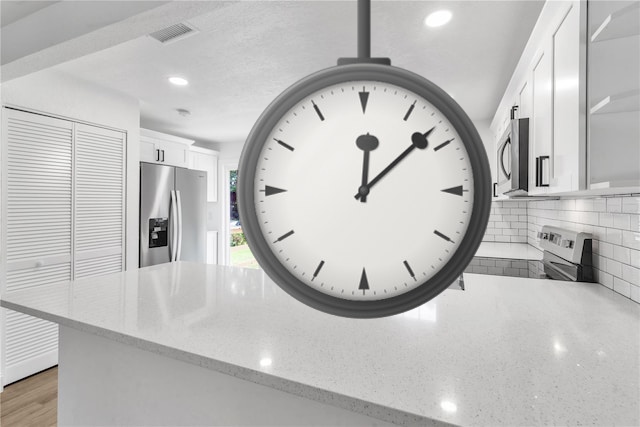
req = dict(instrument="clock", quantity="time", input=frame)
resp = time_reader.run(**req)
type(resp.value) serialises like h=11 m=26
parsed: h=12 m=8
